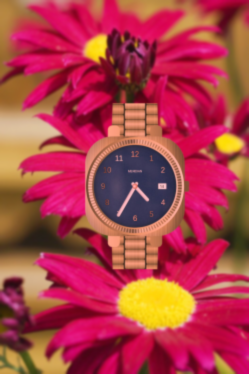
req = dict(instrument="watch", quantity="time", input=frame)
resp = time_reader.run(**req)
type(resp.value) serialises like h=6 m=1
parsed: h=4 m=35
